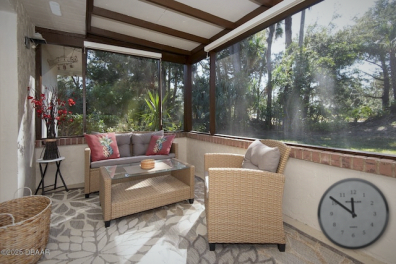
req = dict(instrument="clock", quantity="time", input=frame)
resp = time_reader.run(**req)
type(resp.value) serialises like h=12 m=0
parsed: h=11 m=51
